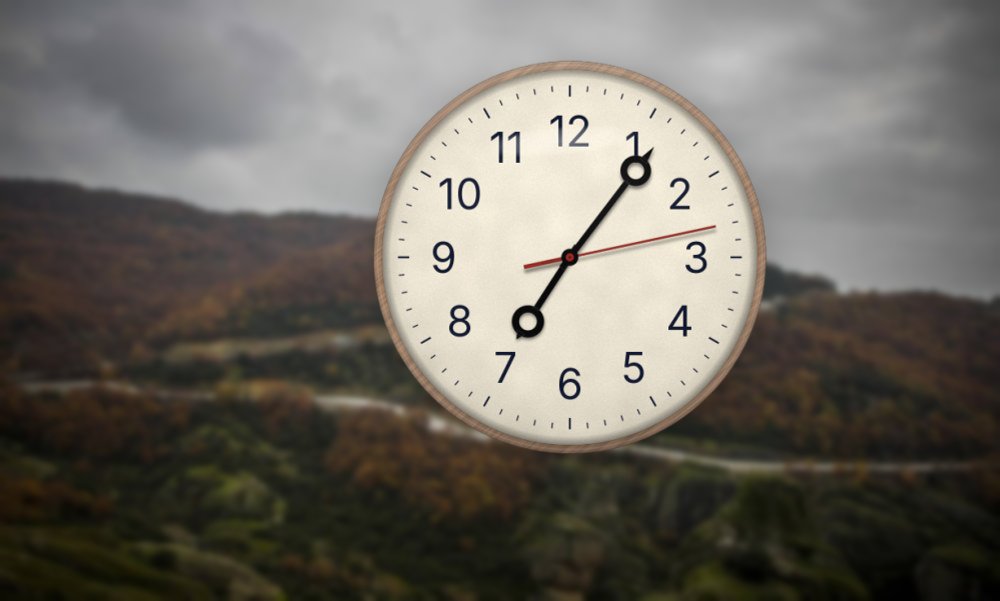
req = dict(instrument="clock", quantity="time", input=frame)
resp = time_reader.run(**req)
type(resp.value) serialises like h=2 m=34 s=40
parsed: h=7 m=6 s=13
